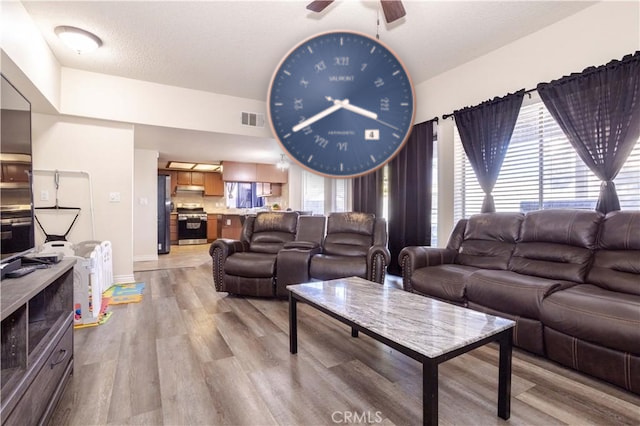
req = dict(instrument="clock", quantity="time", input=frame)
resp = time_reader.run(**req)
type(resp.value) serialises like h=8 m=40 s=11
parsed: h=3 m=40 s=19
